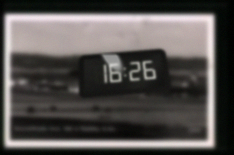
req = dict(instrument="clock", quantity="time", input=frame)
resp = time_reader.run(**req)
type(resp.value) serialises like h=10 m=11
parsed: h=16 m=26
